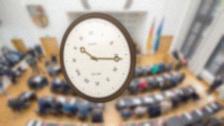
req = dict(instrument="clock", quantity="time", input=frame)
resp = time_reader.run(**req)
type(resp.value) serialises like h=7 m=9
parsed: h=10 m=16
